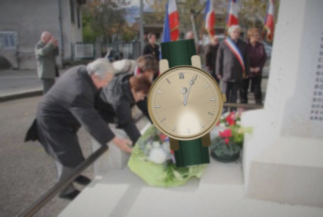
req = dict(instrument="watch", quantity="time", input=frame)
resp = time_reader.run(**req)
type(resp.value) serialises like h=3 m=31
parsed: h=12 m=4
